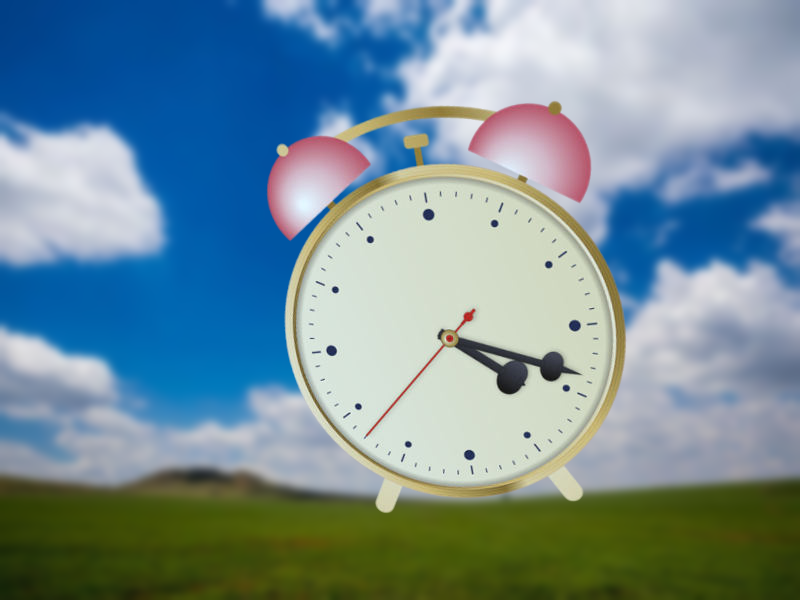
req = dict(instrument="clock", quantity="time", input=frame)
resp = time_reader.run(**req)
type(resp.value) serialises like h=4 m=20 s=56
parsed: h=4 m=18 s=38
